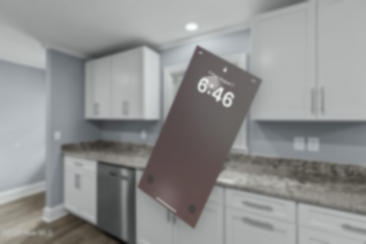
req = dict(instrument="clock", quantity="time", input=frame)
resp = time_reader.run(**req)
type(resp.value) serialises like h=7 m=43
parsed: h=6 m=46
